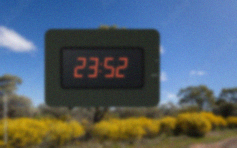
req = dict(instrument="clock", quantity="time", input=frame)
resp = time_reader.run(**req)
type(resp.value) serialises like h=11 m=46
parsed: h=23 m=52
